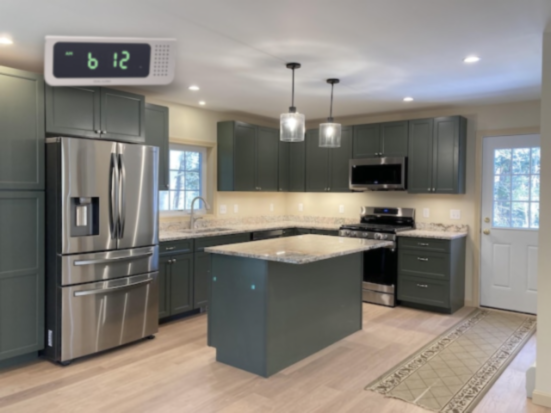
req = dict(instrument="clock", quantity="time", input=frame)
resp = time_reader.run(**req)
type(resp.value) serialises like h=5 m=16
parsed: h=6 m=12
